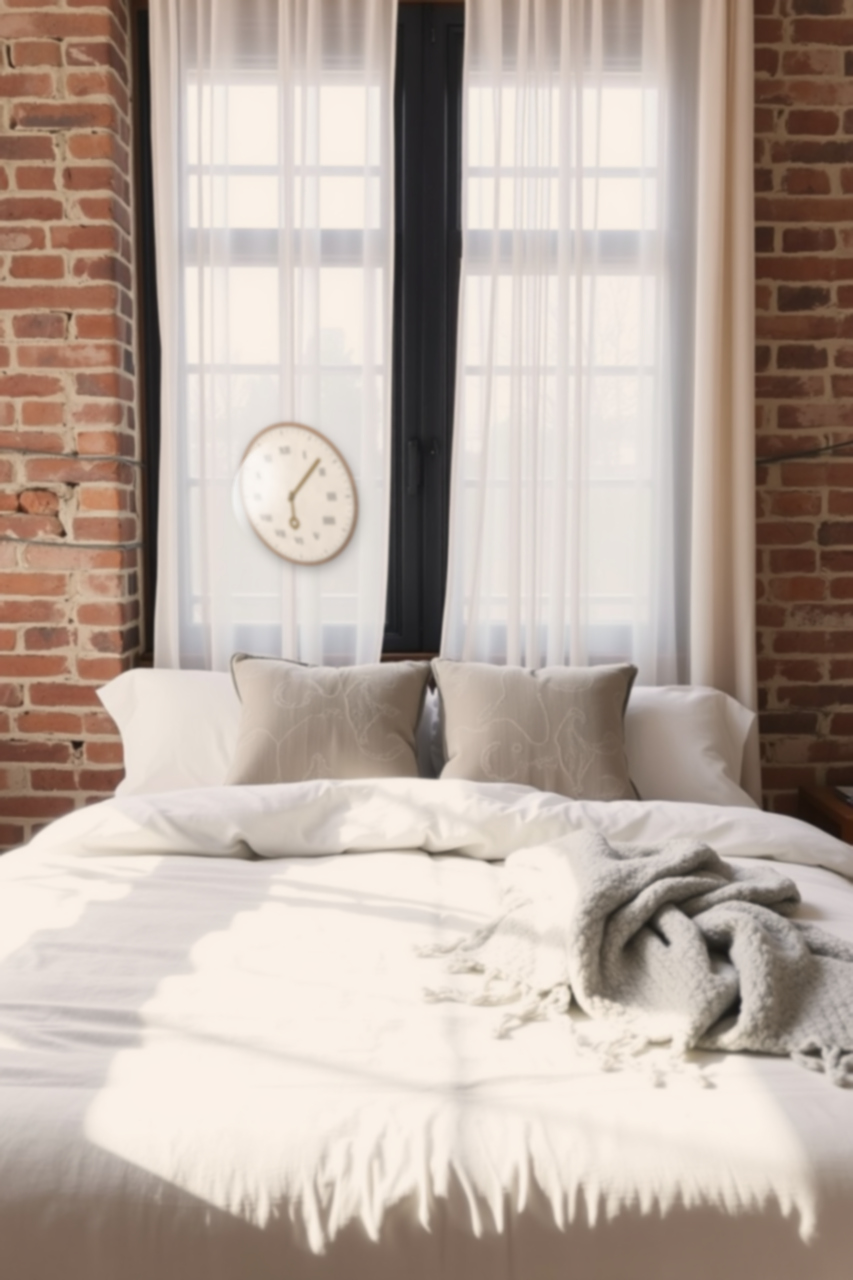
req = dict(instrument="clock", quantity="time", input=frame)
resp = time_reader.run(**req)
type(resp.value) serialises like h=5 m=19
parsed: h=6 m=8
